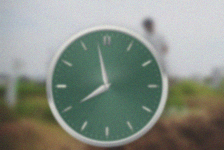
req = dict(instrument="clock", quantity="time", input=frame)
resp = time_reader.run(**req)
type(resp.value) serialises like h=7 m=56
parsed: h=7 m=58
